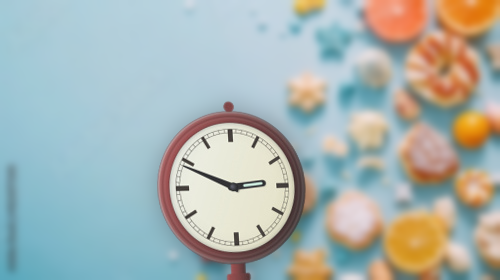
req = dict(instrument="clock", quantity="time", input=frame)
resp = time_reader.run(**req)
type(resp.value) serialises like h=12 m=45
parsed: h=2 m=49
